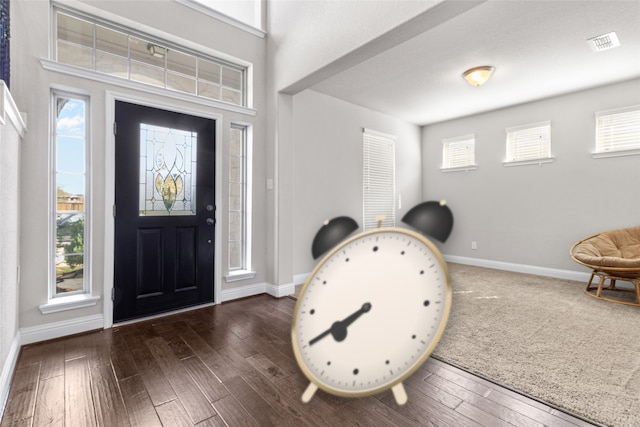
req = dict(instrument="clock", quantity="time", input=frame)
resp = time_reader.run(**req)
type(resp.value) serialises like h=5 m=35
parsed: h=7 m=40
